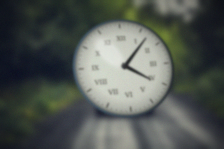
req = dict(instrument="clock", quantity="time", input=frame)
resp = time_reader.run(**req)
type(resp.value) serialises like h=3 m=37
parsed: h=4 m=7
